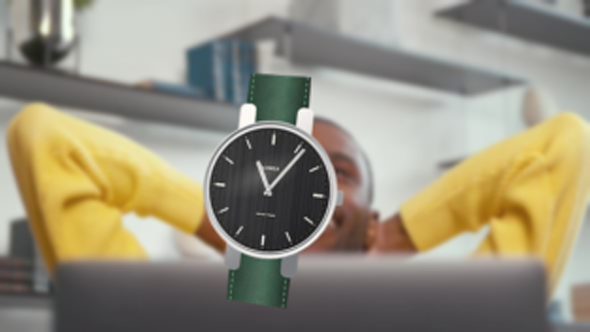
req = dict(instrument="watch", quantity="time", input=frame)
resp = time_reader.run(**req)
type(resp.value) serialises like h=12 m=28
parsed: h=11 m=6
